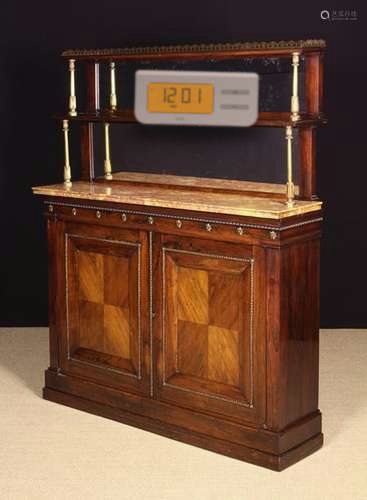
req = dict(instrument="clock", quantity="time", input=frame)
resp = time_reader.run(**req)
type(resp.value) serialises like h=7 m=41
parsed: h=12 m=1
